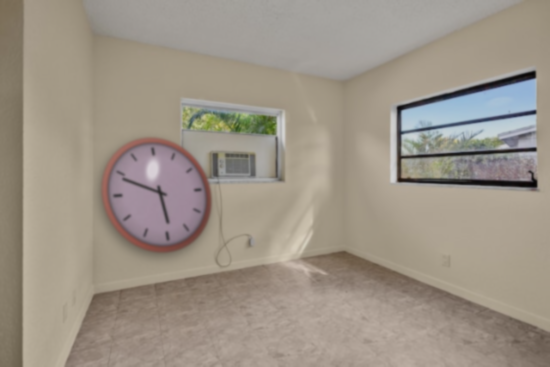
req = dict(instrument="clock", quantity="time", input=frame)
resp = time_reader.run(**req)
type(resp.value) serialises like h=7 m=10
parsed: h=5 m=49
